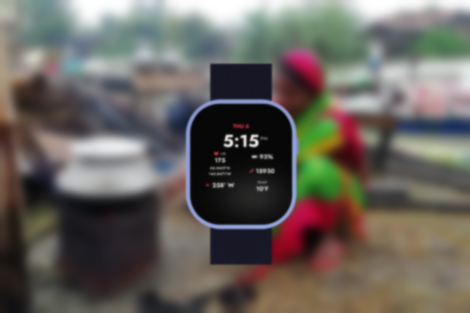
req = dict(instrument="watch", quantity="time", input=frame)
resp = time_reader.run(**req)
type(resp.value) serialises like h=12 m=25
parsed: h=5 m=15
